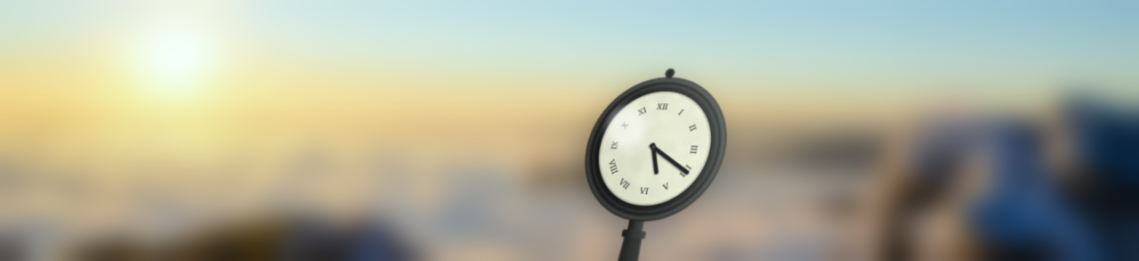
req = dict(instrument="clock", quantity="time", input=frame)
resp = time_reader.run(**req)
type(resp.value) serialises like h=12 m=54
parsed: h=5 m=20
